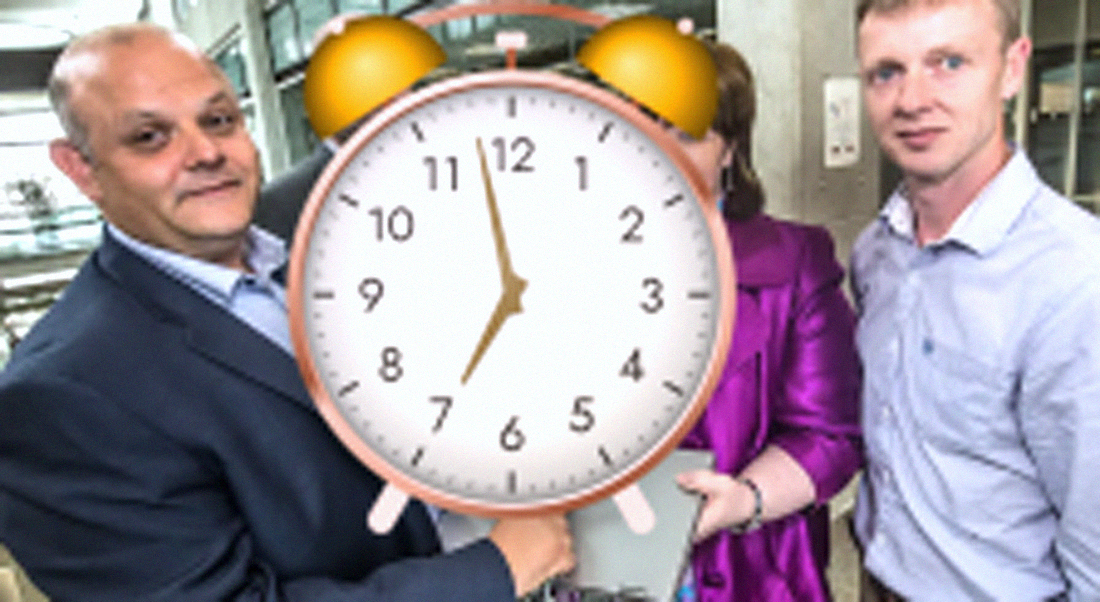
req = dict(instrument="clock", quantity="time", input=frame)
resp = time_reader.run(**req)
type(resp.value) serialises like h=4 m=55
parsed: h=6 m=58
